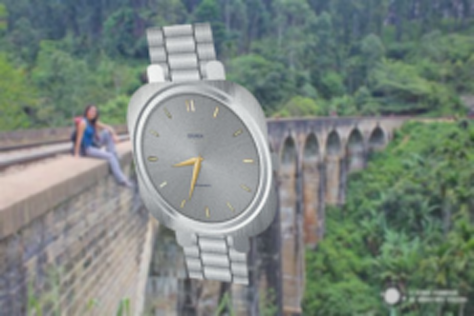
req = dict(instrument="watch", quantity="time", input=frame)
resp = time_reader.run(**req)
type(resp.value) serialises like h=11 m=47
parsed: h=8 m=34
